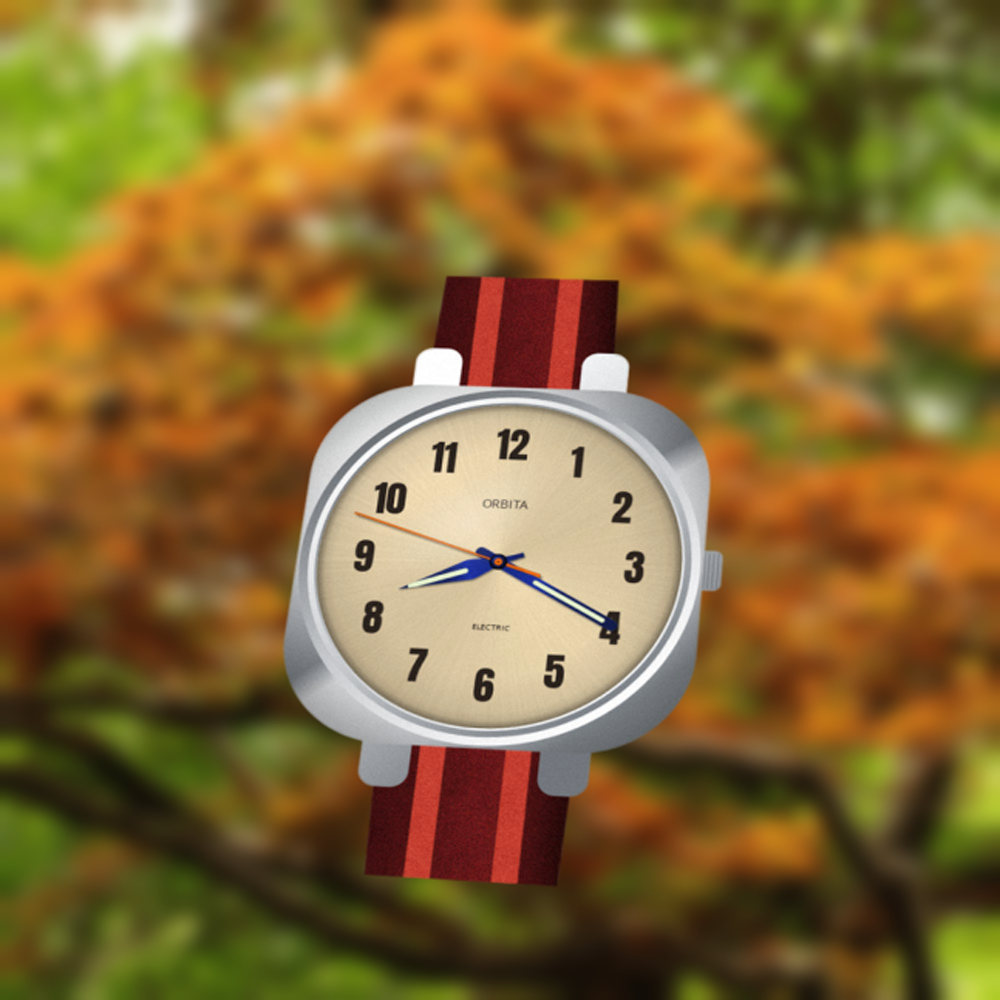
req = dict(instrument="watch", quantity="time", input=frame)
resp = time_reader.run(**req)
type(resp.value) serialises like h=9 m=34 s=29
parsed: h=8 m=19 s=48
